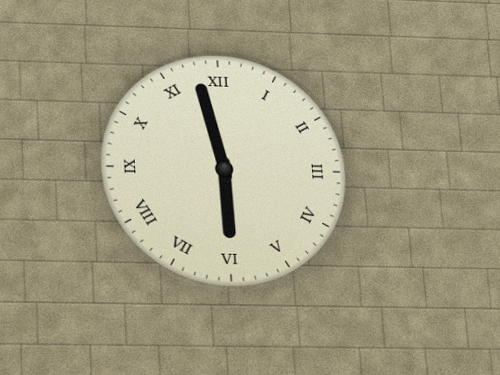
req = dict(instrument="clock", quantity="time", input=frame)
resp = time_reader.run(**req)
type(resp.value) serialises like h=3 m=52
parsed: h=5 m=58
